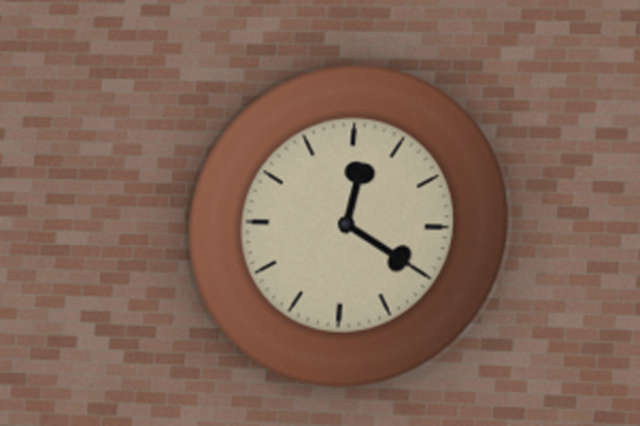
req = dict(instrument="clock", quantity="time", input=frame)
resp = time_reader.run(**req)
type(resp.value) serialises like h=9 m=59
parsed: h=12 m=20
